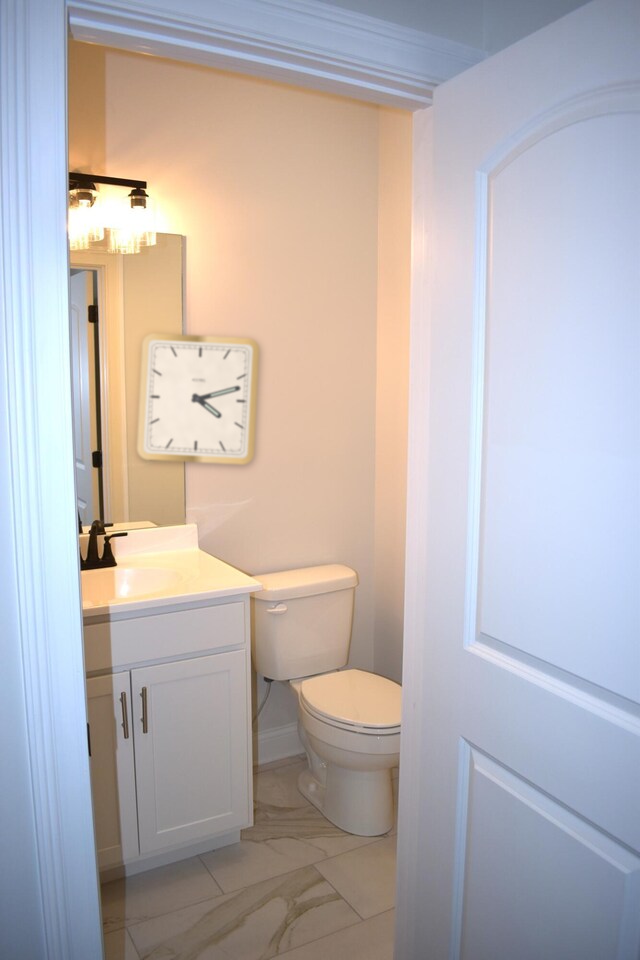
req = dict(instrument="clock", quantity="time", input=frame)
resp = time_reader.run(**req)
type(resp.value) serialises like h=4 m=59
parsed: h=4 m=12
